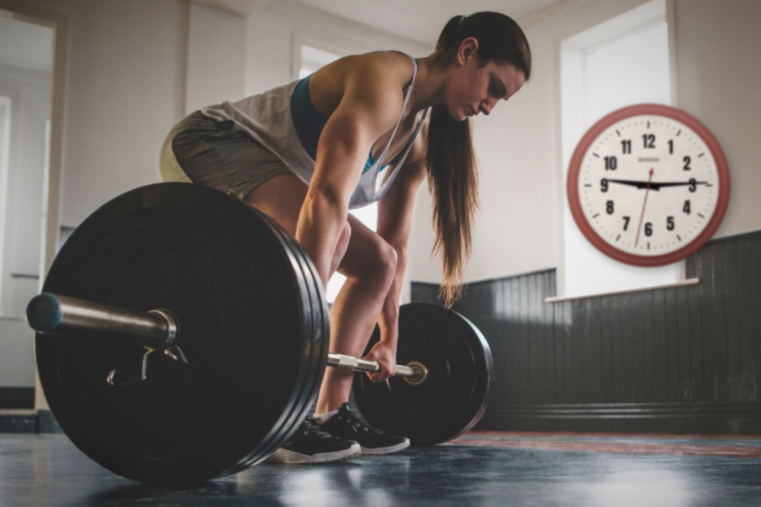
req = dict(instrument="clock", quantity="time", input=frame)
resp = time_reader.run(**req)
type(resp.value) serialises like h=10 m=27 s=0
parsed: h=9 m=14 s=32
